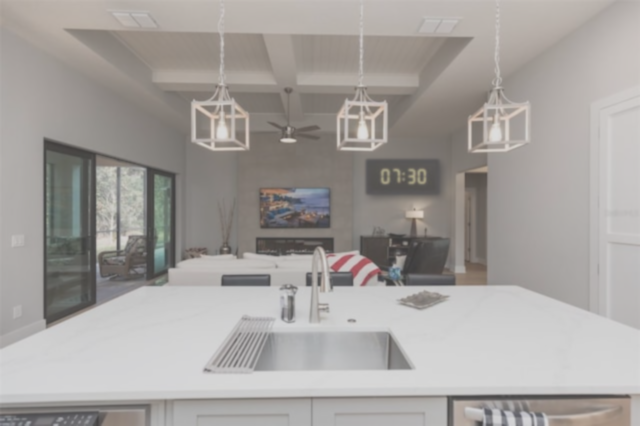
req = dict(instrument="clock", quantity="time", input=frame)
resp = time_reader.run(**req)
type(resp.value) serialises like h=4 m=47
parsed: h=7 m=30
